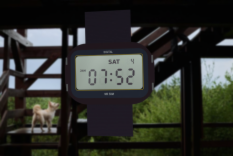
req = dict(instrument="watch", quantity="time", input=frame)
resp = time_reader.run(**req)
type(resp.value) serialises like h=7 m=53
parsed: h=7 m=52
